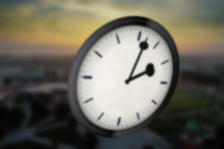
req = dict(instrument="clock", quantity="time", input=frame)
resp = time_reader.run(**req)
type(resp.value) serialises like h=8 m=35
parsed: h=2 m=2
